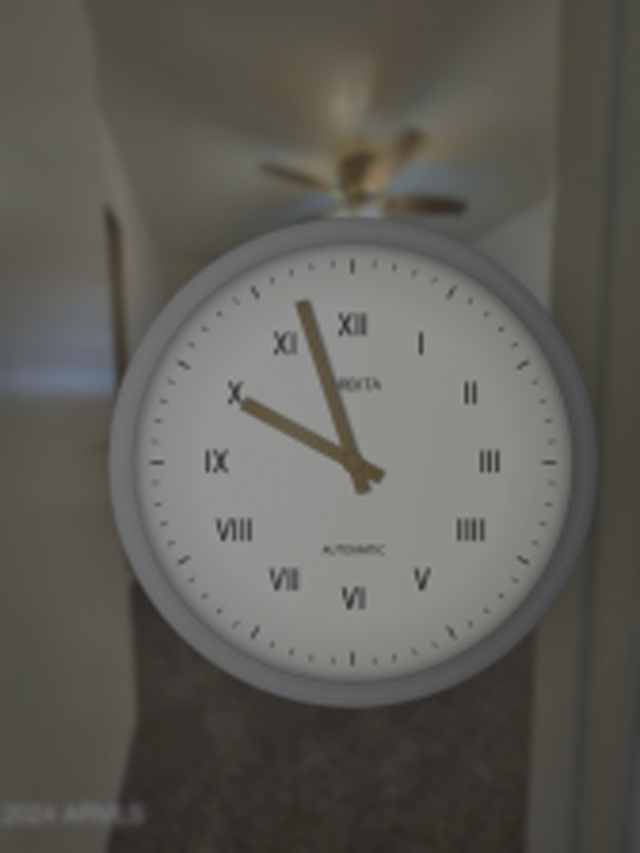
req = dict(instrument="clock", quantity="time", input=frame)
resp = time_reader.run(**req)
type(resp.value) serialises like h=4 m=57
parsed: h=9 m=57
